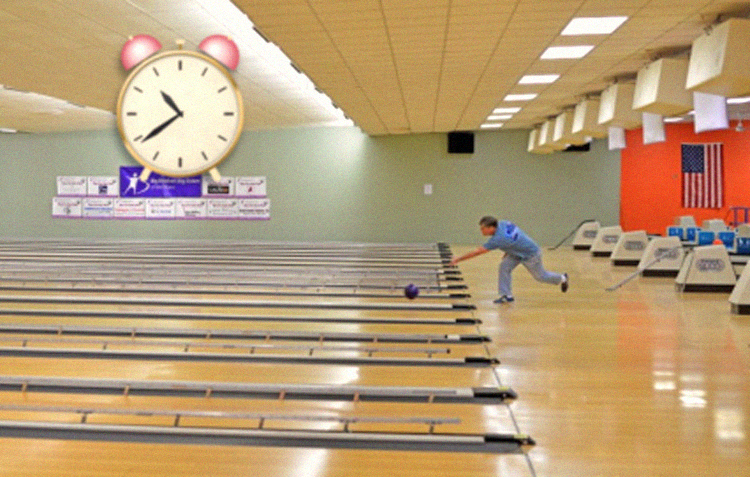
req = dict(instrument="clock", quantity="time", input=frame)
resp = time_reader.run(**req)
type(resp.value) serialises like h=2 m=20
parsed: h=10 m=39
